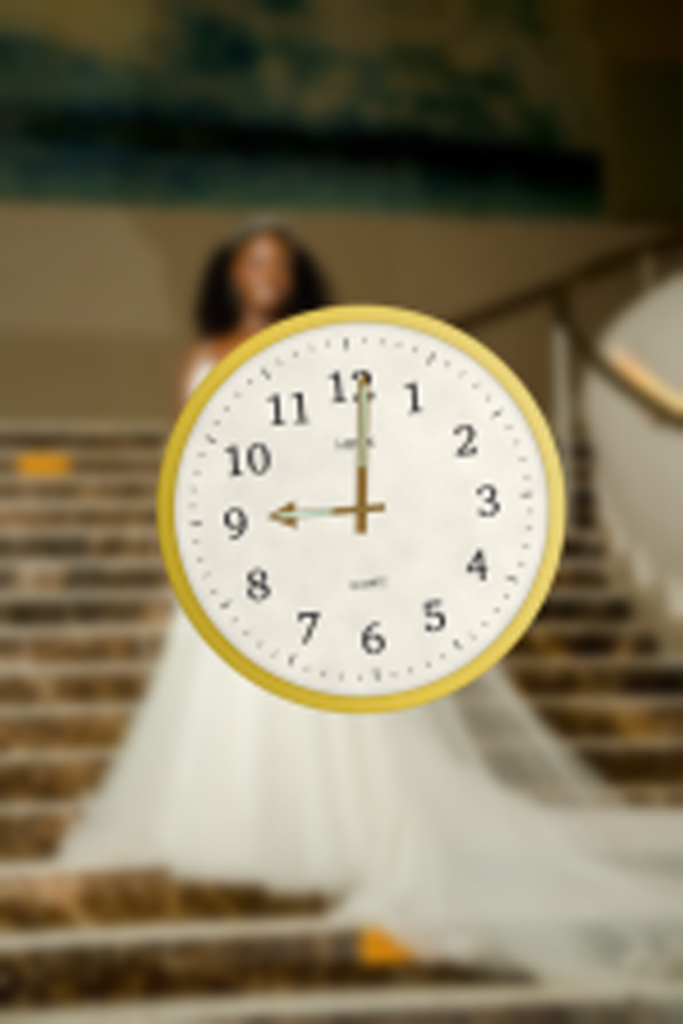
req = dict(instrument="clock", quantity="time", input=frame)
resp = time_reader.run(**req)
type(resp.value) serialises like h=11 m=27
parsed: h=9 m=1
